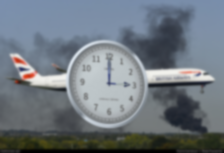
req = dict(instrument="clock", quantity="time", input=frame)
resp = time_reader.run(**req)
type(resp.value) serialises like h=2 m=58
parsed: h=3 m=0
